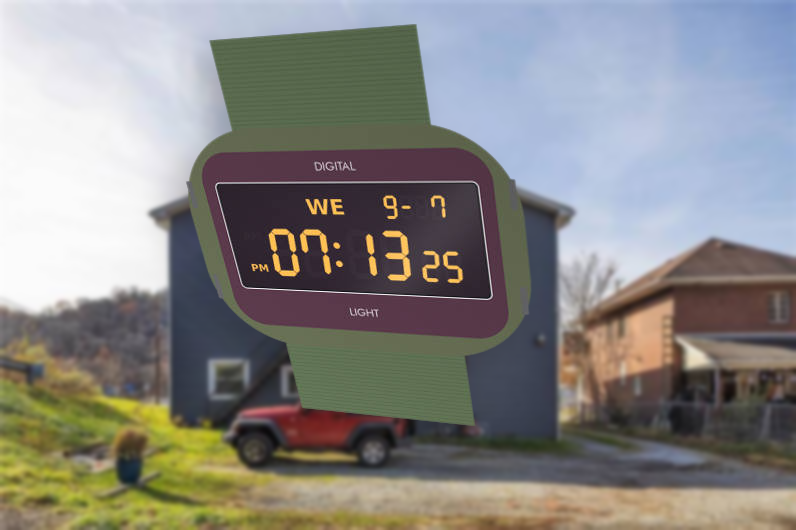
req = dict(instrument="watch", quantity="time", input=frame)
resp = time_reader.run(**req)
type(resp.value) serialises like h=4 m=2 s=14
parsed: h=7 m=13 s=25
